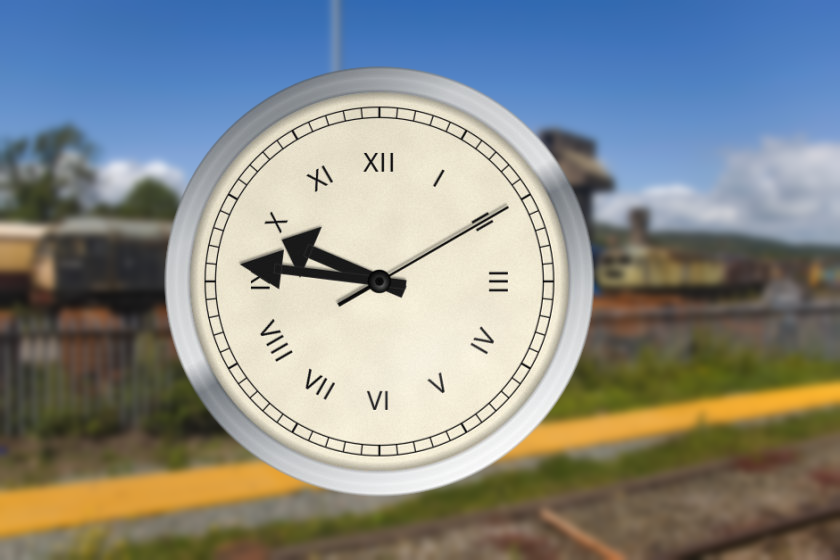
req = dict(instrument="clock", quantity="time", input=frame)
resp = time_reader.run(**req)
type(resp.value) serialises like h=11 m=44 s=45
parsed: h=9 m=46 s=10
